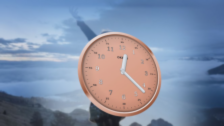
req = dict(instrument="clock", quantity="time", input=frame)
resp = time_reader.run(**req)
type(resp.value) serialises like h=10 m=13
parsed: h=12 m=22
